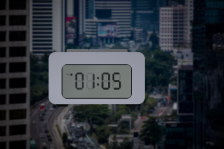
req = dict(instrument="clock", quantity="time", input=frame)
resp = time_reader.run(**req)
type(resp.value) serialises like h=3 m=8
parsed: h=1 m=5
